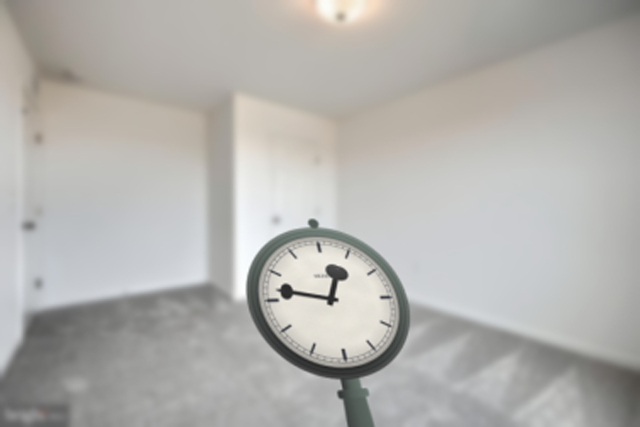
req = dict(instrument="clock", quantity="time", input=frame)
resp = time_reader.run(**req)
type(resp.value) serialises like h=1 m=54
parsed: h=12 m=47
